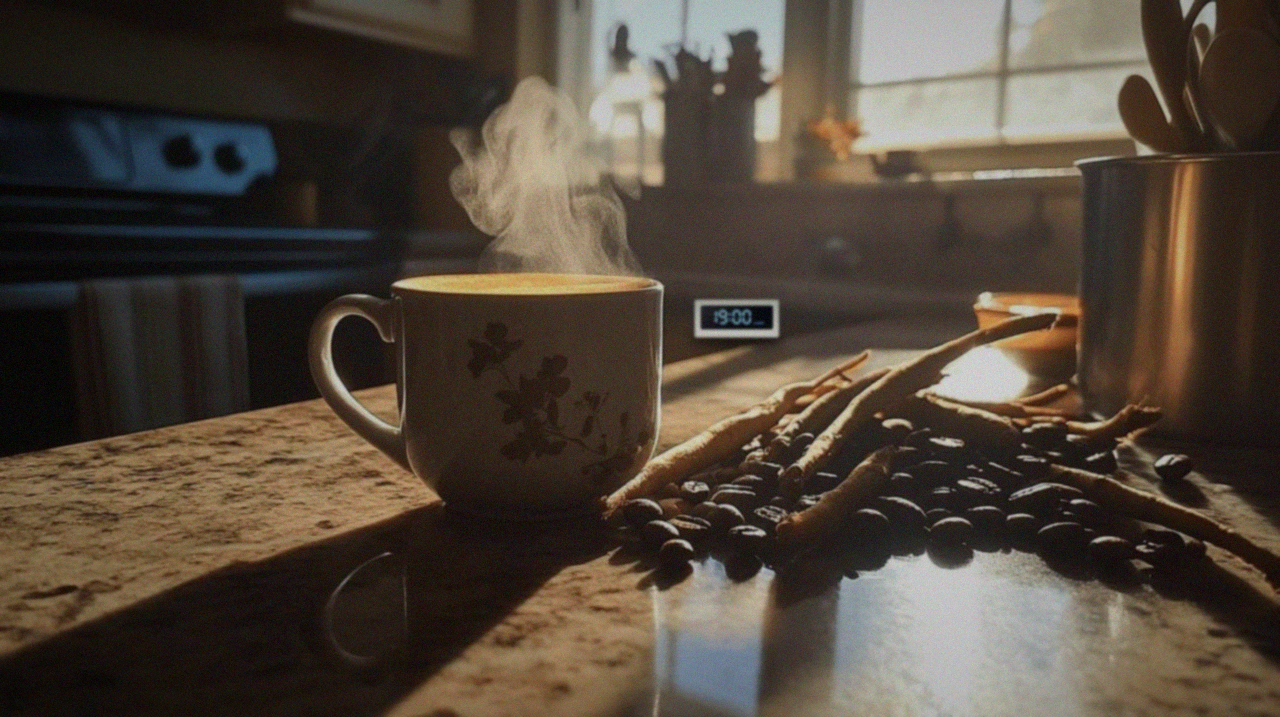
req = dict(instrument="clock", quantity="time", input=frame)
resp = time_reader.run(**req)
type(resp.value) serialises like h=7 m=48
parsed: h=19 m=0
